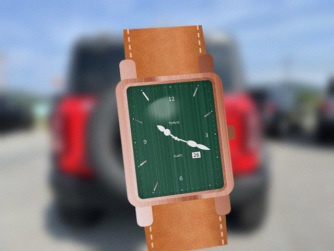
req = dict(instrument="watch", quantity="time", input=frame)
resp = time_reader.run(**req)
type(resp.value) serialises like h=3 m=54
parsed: h=10 m=19
